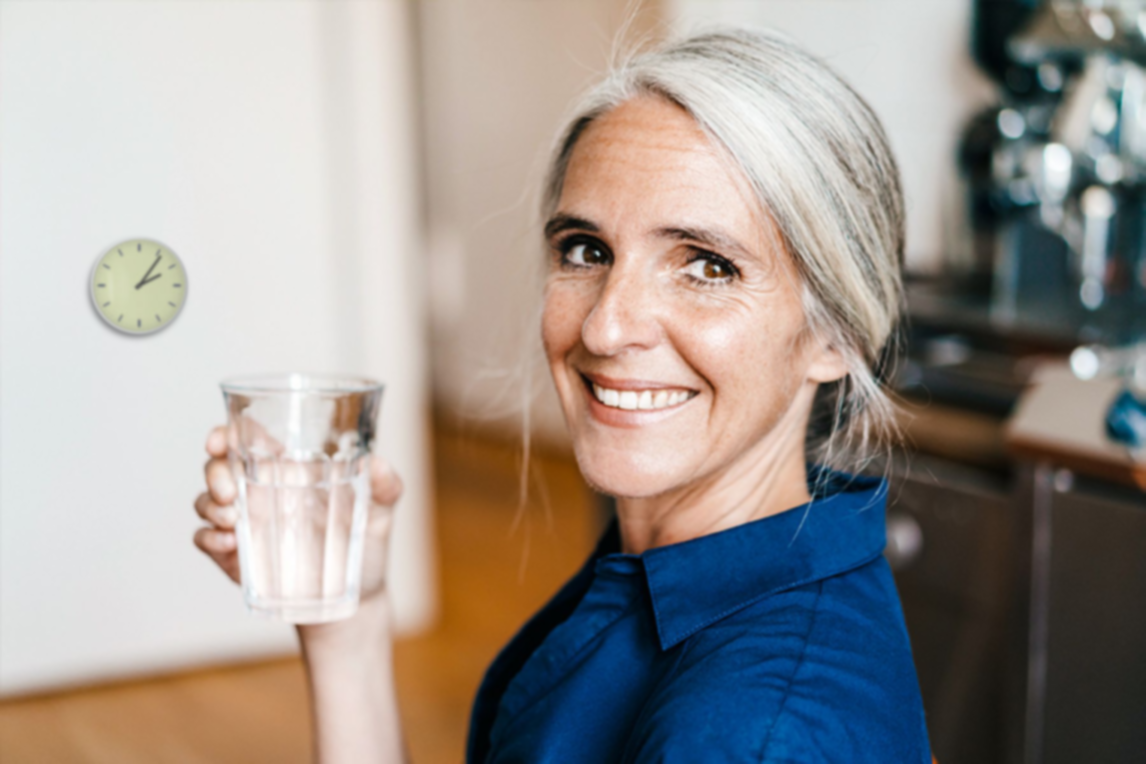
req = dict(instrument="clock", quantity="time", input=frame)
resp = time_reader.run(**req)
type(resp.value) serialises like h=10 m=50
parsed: h=2 m=6
